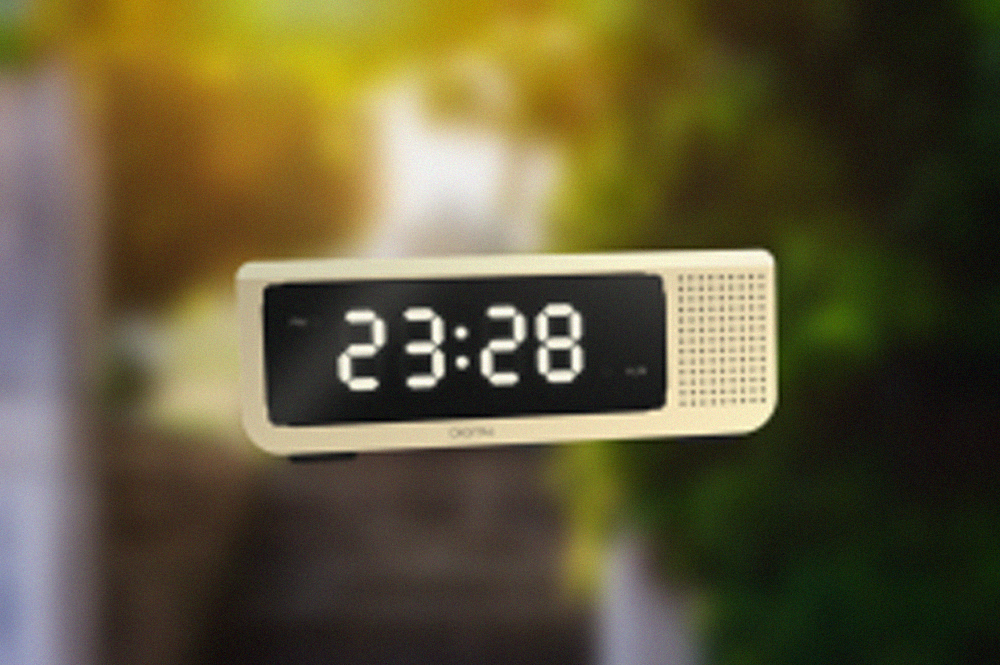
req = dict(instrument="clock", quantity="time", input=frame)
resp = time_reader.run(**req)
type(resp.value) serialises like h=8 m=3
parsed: h=23 m=28
